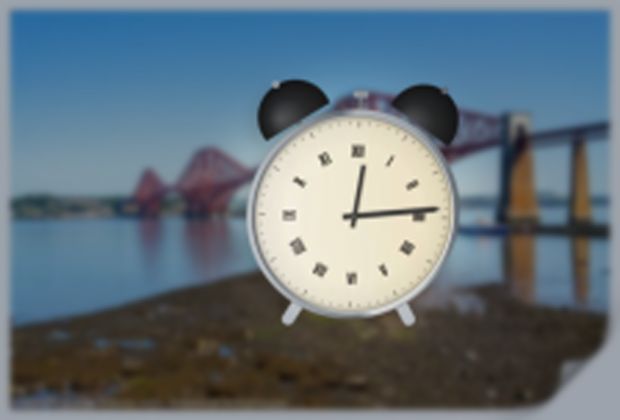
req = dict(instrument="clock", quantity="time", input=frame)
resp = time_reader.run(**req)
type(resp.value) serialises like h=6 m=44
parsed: h=12 m=14
